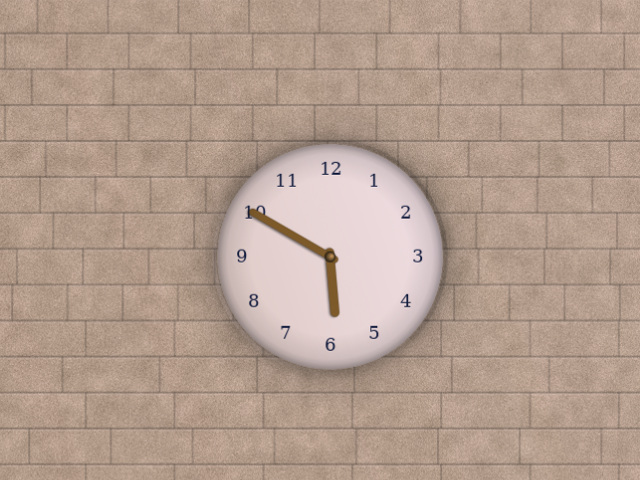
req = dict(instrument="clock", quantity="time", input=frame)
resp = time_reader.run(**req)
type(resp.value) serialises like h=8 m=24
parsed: h=5 m=50
